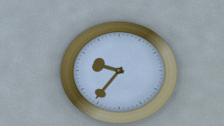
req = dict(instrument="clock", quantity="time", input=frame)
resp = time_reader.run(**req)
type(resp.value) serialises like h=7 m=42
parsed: h=9 m=36
